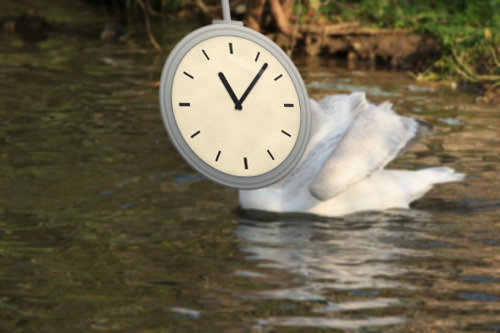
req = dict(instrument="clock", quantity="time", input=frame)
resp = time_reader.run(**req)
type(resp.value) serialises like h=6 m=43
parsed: h=11 m=7
